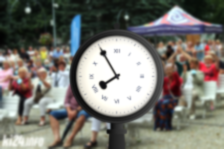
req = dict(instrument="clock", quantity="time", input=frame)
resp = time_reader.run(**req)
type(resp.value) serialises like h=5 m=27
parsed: h=7 m=55
